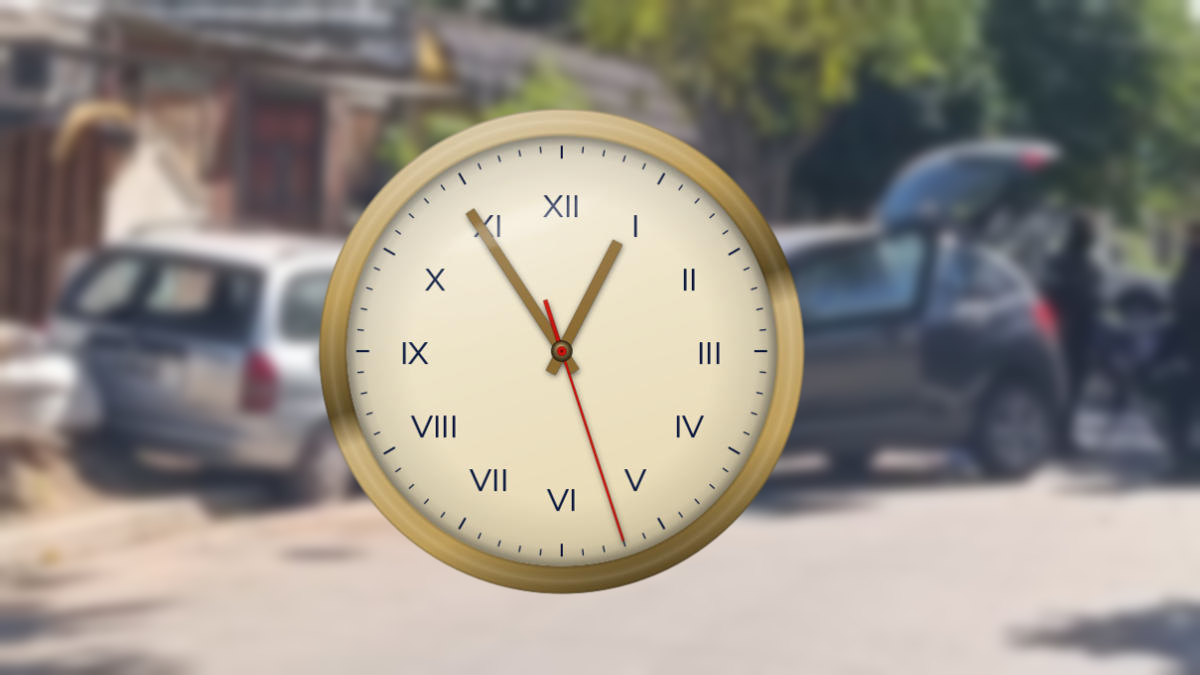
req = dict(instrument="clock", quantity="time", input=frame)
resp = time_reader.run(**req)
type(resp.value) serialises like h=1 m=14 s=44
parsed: h=12 m=54 s=27
